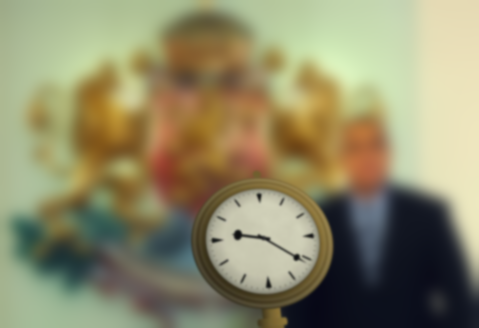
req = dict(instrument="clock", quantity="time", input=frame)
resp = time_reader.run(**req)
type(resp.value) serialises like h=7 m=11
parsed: h=9 m=21
